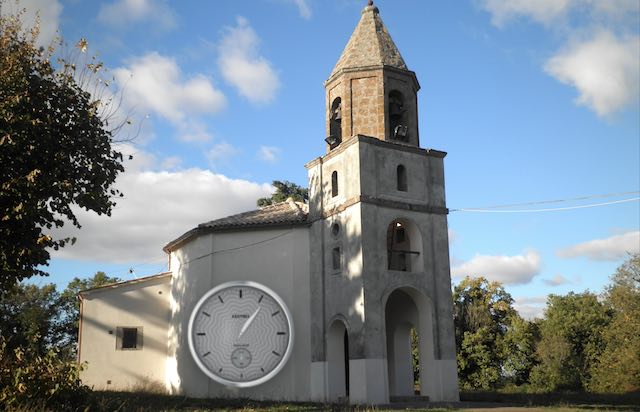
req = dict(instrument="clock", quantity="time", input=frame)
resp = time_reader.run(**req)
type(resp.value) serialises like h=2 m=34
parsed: h=1 m=6
